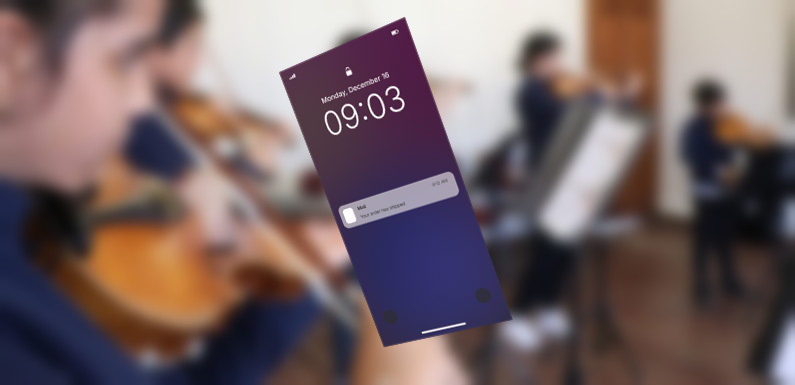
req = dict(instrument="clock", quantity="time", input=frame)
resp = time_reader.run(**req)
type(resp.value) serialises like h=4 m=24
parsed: h=9 m=3
